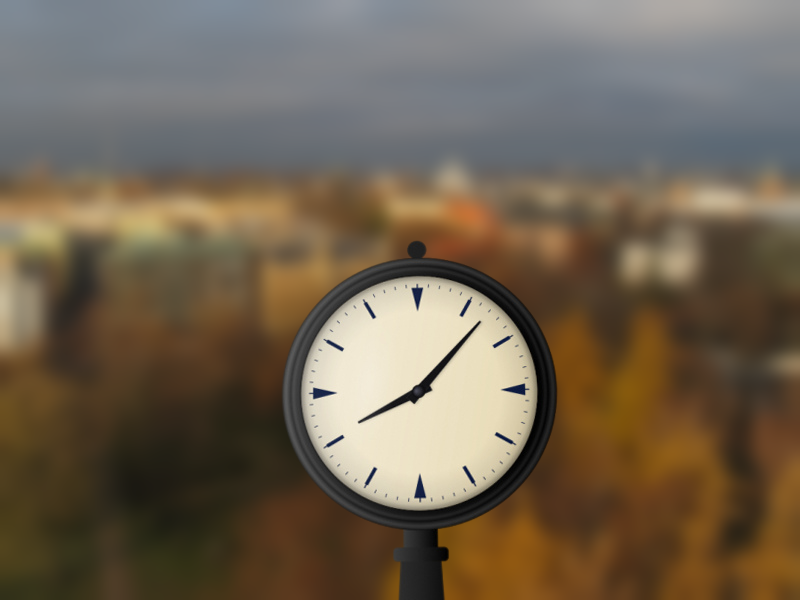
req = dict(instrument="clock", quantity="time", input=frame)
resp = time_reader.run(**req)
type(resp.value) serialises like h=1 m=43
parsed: h=8 m=7
